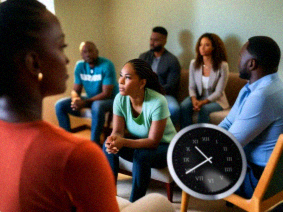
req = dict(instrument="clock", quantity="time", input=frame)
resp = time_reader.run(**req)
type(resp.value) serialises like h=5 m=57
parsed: h=10 m=40
